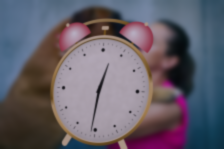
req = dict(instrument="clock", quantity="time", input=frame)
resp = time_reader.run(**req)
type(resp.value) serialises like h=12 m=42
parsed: h=12 m=31
